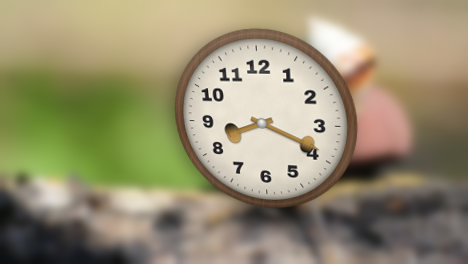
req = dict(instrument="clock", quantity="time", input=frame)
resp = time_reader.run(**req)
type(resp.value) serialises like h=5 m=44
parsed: h=8 m=19
